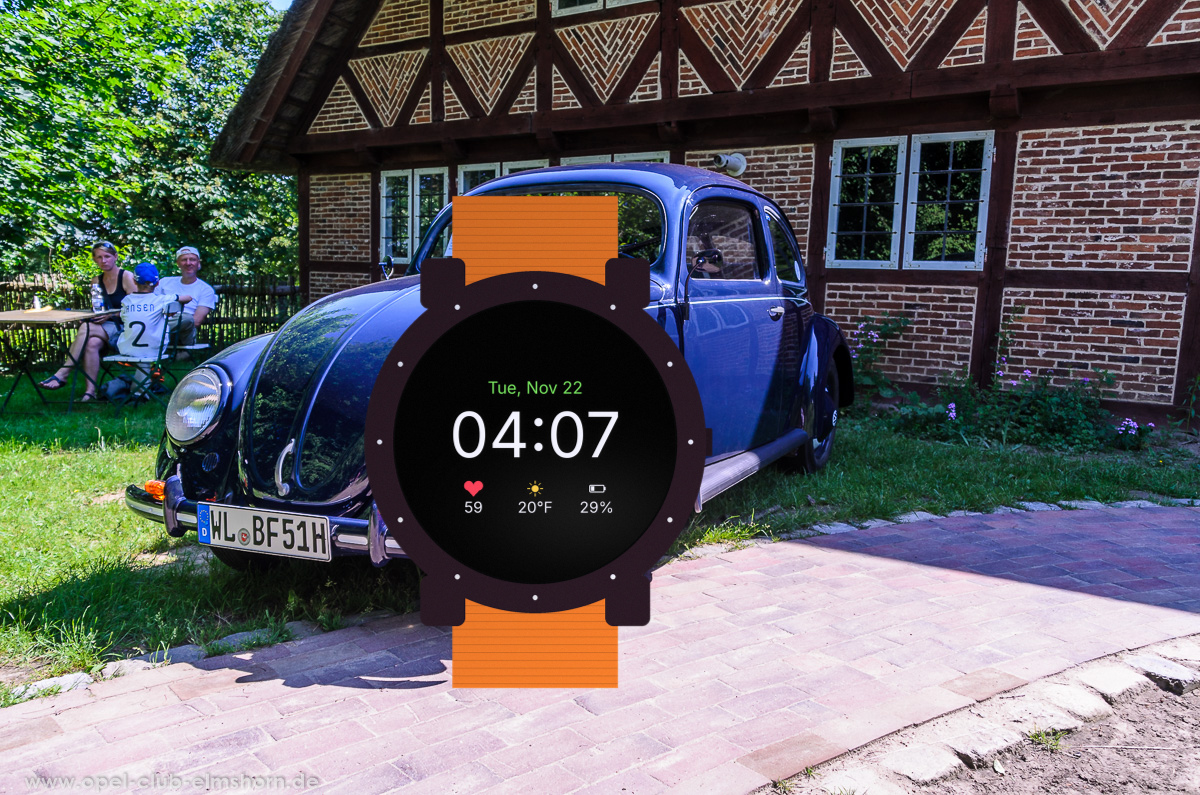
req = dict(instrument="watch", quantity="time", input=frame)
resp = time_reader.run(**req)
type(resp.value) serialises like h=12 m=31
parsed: h=4 m=7
